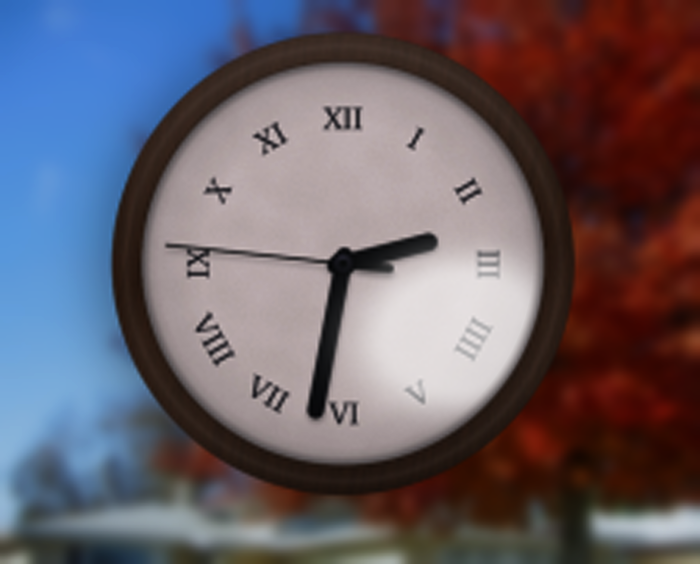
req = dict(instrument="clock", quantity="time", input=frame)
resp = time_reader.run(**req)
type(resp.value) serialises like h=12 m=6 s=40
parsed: h=2 m=31 s=46
